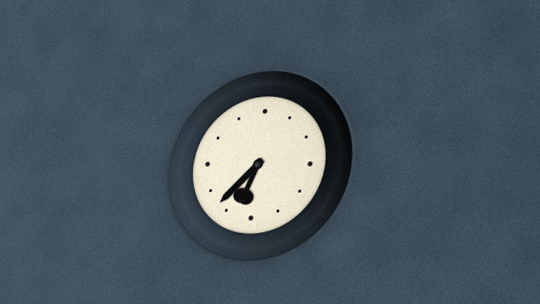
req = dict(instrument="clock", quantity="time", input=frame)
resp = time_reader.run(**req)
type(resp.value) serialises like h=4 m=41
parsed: h=6 m=37
